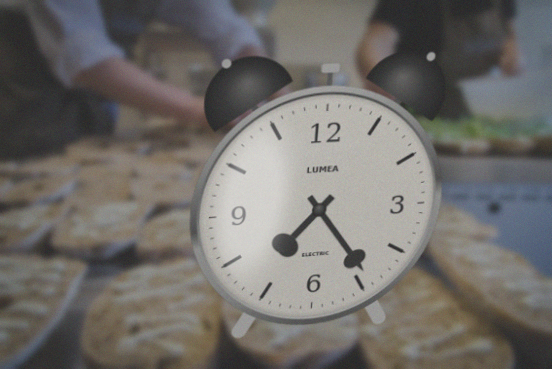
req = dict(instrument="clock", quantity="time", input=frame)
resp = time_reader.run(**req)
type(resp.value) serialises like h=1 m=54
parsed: h=7 m=24
